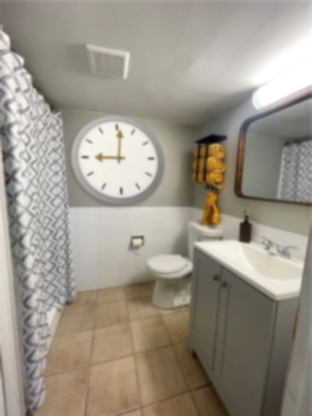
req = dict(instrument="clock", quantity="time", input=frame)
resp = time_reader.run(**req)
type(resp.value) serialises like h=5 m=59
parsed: h=9 m=1
